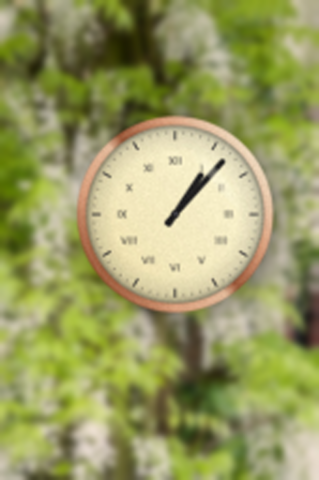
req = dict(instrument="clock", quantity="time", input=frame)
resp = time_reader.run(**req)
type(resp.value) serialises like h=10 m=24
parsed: h=1 m=7
